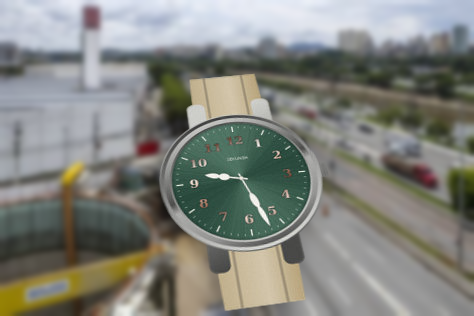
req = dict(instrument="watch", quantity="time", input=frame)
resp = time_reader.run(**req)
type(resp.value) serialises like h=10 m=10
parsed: h=9 m=27
